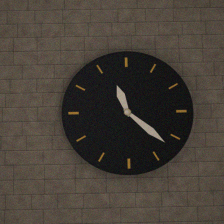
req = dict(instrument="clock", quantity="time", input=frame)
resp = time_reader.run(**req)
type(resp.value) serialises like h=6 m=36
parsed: h=11 m=22
